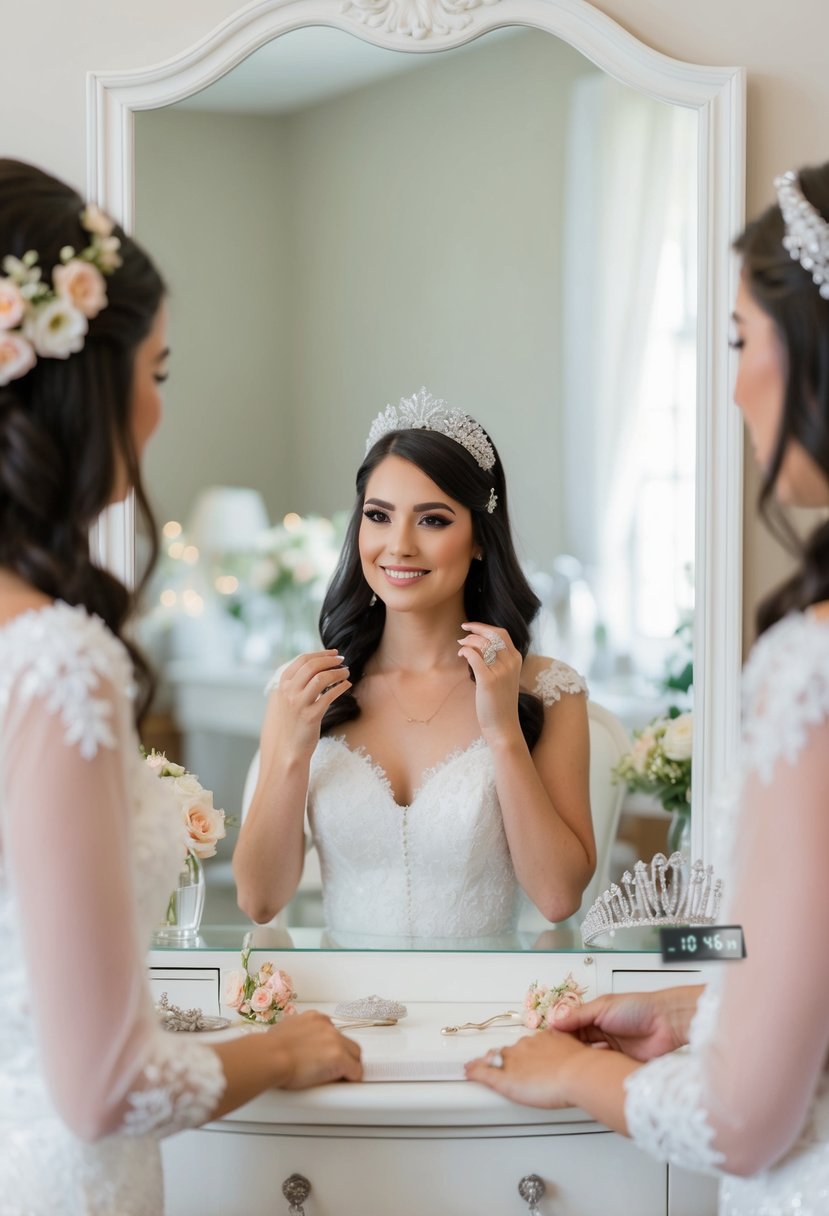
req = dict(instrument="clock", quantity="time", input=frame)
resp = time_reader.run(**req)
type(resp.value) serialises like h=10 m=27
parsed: h=10 m=46
